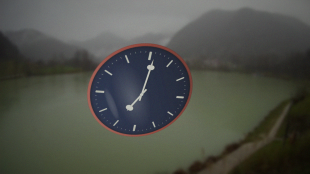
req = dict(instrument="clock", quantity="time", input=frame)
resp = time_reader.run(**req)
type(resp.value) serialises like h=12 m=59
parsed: h=7 m=1
